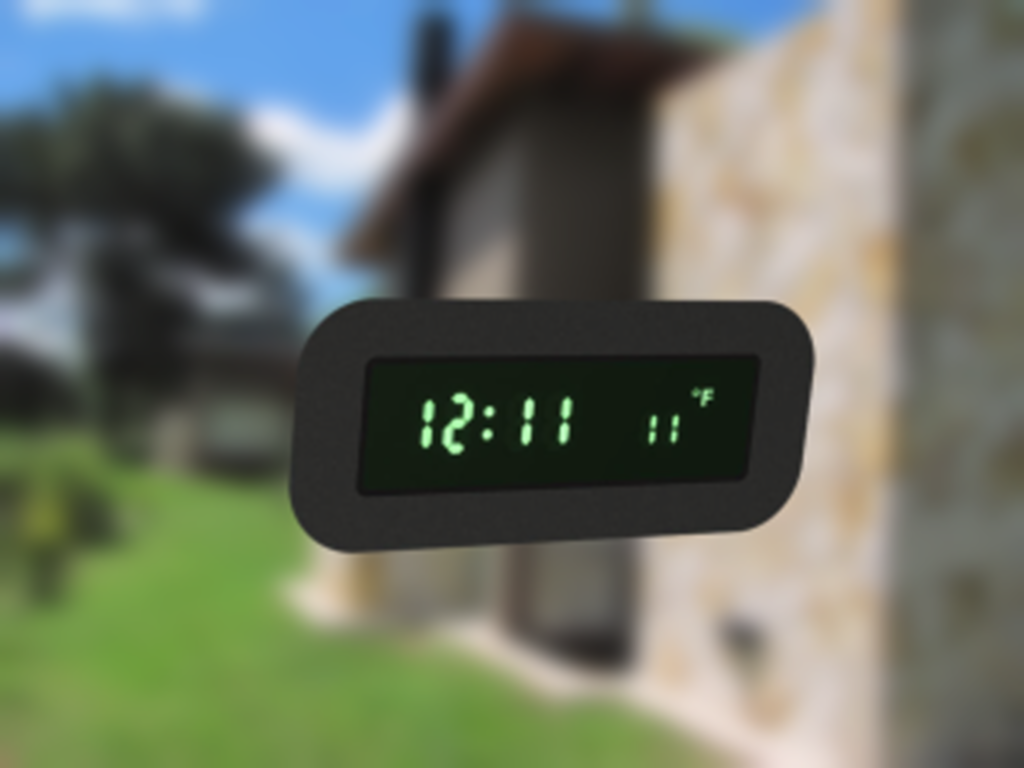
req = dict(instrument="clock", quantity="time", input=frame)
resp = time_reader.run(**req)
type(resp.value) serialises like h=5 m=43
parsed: h=12 m=11
